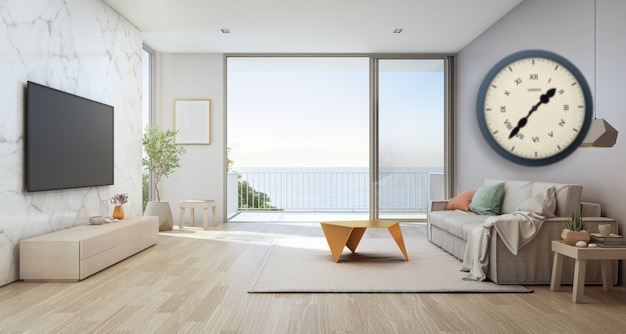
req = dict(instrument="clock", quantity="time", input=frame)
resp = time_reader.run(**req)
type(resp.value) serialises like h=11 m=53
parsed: h=1 m=37
